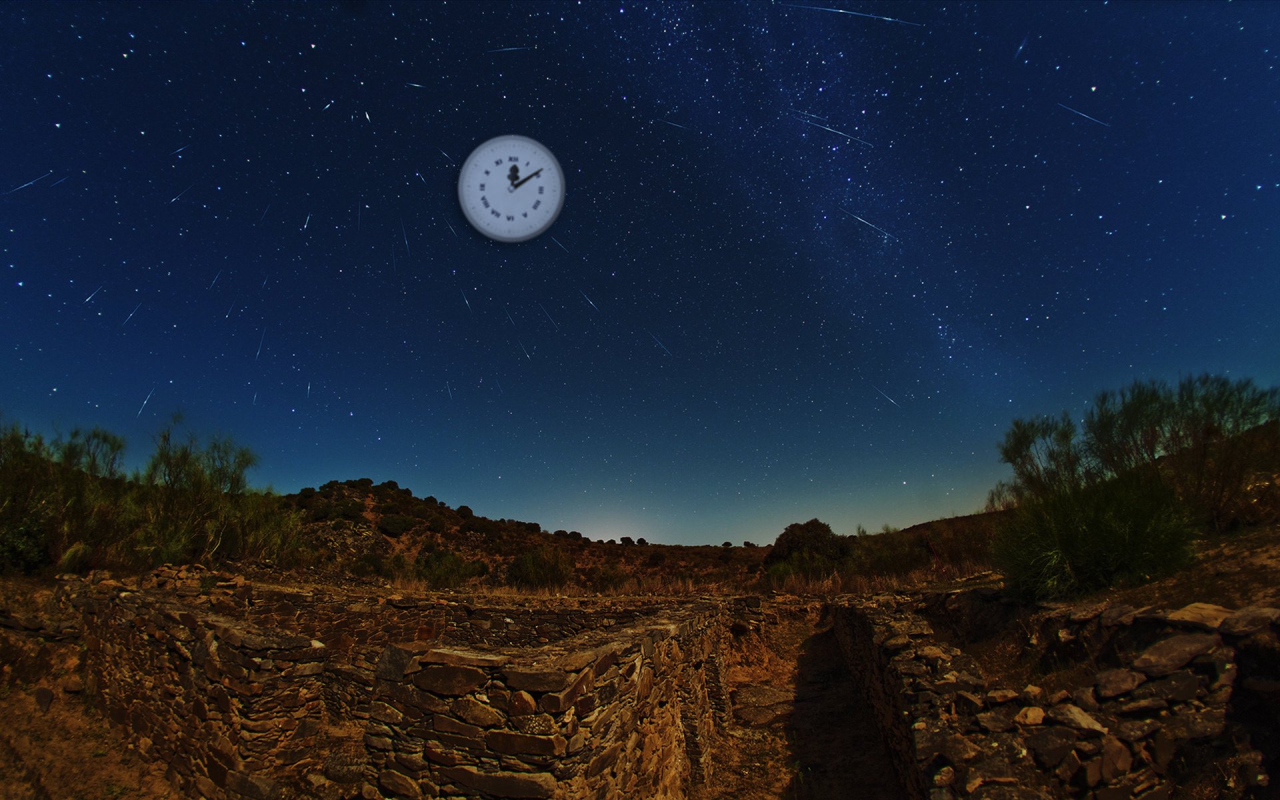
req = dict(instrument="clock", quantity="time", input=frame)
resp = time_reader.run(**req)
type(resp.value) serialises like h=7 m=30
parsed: h=12 m=9
